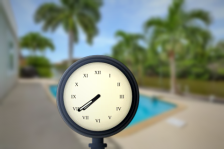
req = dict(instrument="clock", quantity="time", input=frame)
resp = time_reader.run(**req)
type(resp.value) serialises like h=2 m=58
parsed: h=7 m=39
